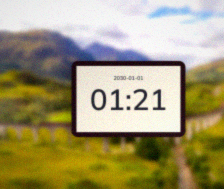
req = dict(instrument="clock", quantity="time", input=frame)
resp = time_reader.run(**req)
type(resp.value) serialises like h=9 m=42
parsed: h=1 m=21
